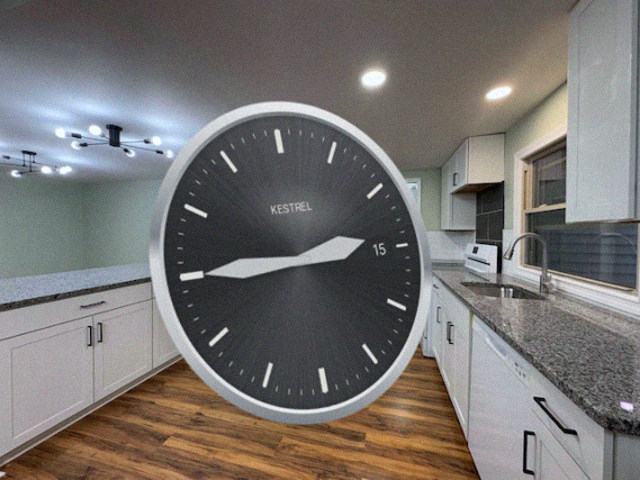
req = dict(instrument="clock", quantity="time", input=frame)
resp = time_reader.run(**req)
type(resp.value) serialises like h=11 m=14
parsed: h=2 m=45
